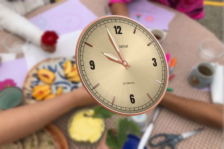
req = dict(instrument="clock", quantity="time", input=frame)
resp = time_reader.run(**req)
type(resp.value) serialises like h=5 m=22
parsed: h=9 m=57
